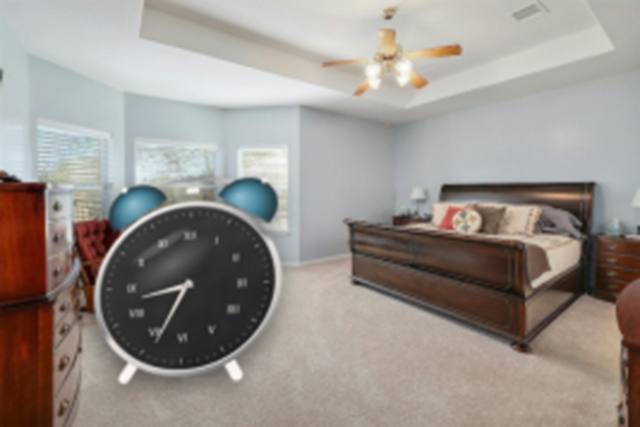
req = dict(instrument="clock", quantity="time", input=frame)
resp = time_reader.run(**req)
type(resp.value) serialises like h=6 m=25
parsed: h=8 m=34
